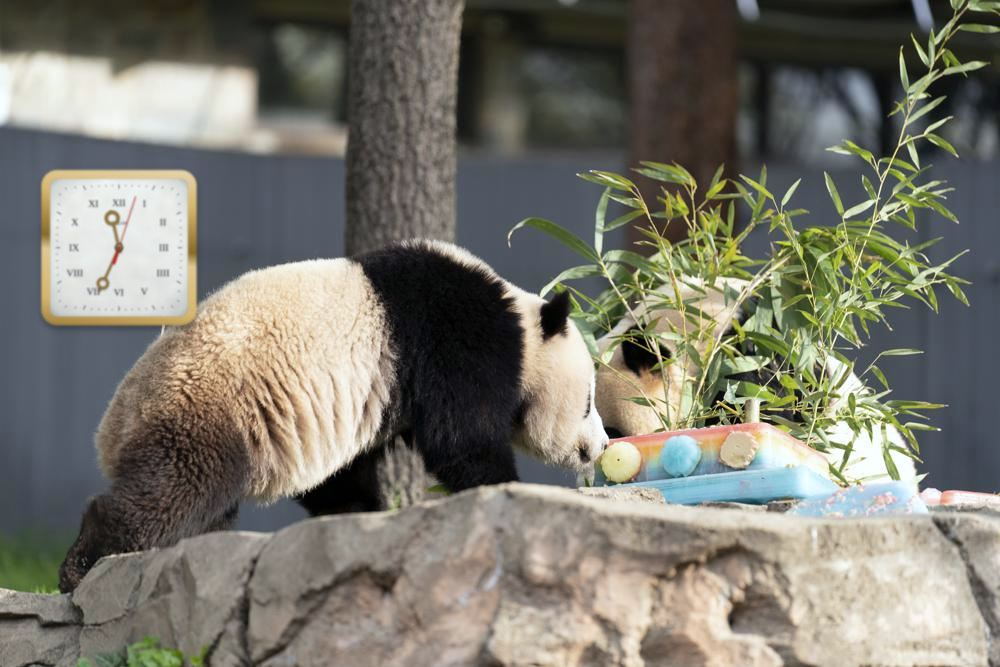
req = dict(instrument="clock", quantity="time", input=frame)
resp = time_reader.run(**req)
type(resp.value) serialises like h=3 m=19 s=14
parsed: h=11 m=34 s=3
